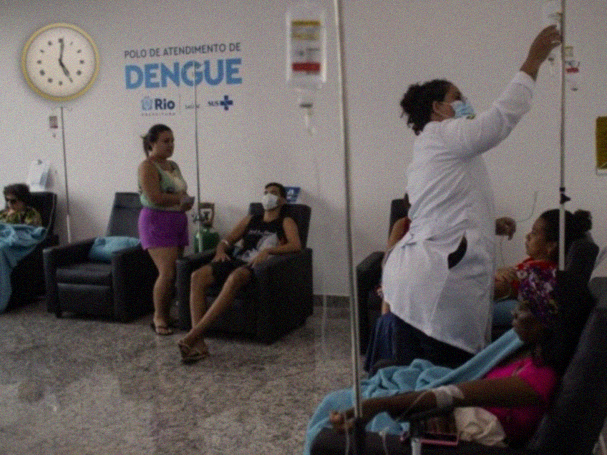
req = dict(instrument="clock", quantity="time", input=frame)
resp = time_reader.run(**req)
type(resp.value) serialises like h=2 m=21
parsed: h=5 m=1
